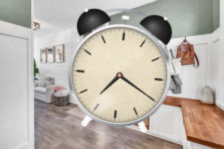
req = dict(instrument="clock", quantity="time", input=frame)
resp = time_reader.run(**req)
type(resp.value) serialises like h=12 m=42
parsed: h=7 m=20
